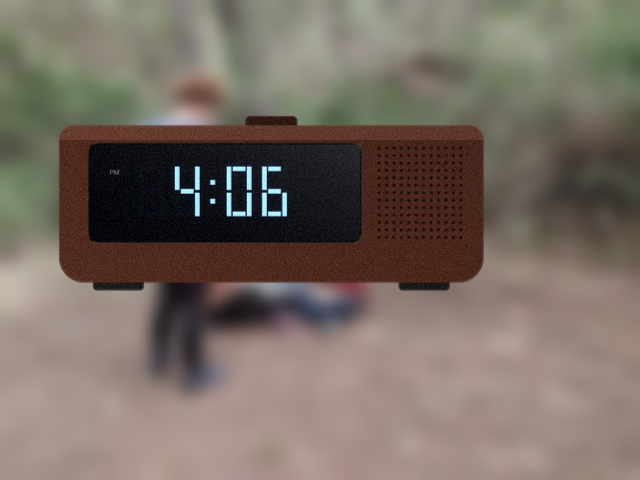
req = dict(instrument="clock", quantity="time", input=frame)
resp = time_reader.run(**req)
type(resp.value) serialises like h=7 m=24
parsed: h=4 m=6
